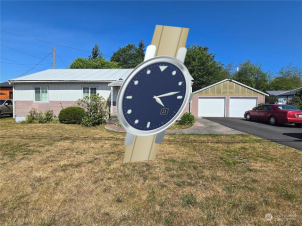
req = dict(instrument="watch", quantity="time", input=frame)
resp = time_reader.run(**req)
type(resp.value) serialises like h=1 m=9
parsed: h=4 m=13
